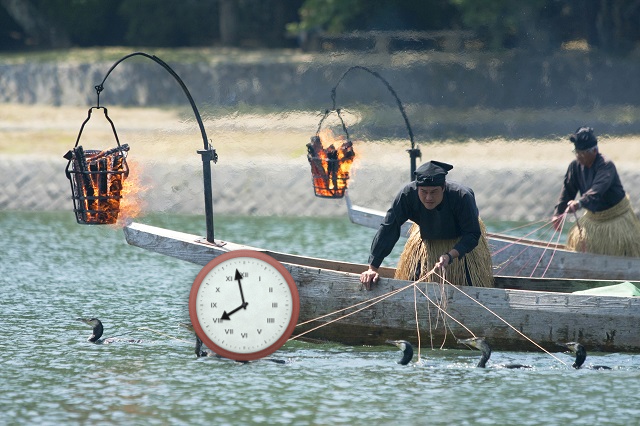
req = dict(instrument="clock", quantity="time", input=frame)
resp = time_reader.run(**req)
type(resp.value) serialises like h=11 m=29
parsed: h=7 m=58
